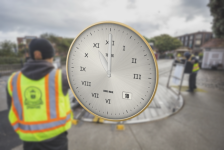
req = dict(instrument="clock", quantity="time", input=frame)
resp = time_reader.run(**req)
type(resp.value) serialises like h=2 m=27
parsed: h=11 m=0
